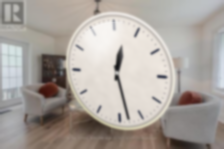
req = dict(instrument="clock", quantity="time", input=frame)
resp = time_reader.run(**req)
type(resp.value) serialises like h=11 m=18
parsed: h=12 m=28
